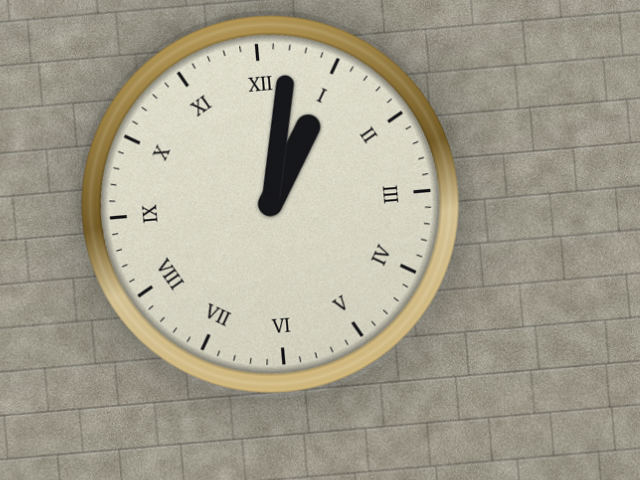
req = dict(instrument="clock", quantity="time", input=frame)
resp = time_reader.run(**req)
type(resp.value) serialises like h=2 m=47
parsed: h=1 m=2
